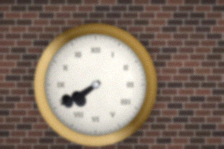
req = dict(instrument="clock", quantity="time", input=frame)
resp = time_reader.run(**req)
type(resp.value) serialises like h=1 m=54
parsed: h=7 m=40
